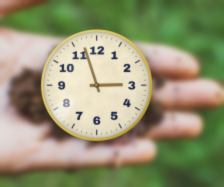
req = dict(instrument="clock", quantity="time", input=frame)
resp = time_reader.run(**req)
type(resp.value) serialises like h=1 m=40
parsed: h=2 m=57
